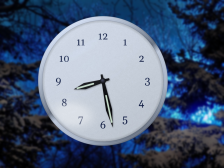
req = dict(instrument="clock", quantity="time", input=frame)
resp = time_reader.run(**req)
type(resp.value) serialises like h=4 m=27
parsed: h=8 m=28
